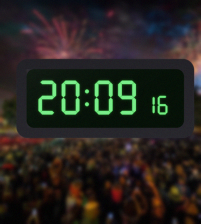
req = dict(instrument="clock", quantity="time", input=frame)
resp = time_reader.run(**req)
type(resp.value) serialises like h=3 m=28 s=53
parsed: h=20 m=9 s=16
